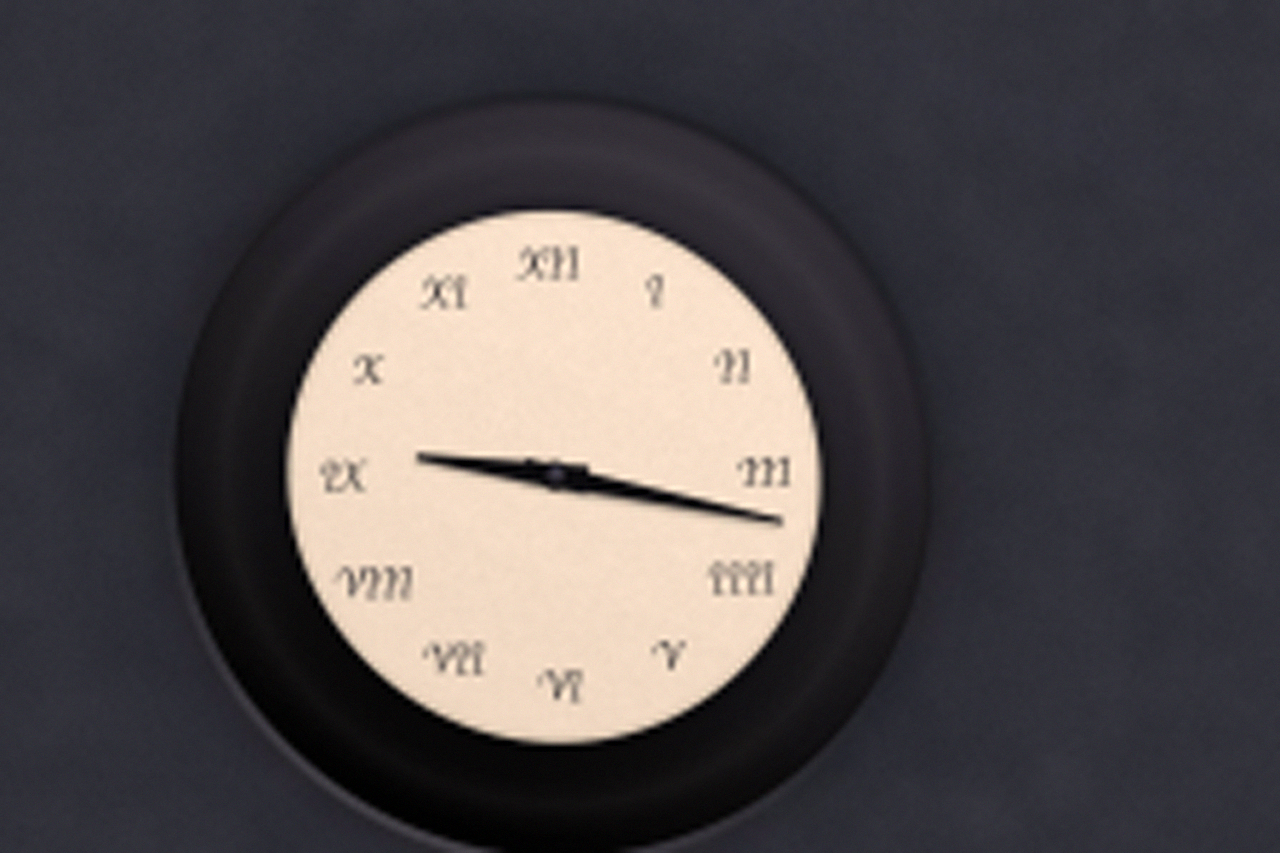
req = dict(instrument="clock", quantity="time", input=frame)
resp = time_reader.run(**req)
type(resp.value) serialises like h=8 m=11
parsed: h=9 m=17
